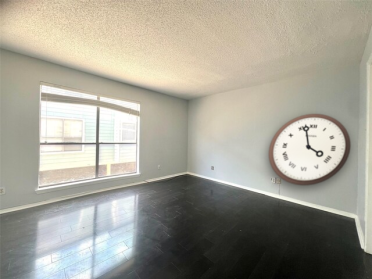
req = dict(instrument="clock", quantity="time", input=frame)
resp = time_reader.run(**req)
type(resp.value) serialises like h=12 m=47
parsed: h=3 m=57
